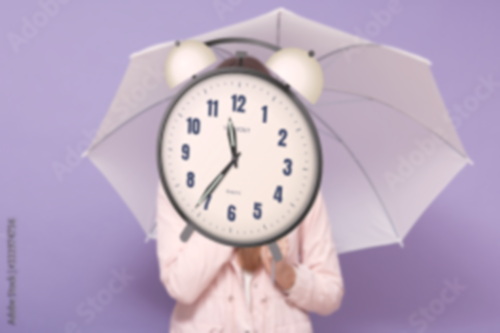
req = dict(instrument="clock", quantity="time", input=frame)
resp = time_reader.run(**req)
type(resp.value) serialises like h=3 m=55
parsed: h=11 m=36
